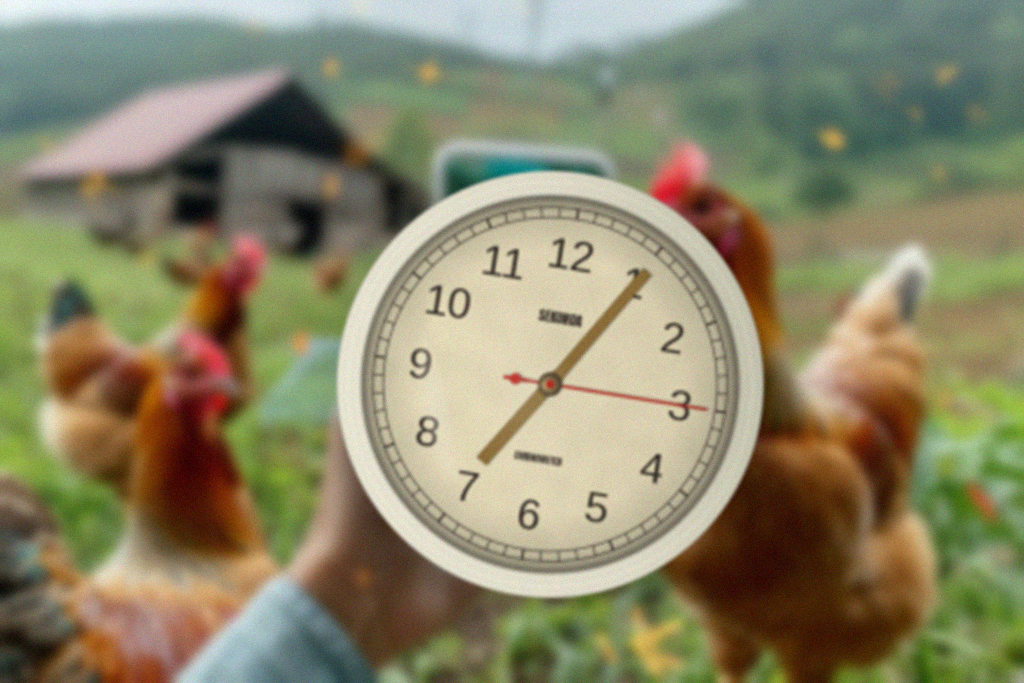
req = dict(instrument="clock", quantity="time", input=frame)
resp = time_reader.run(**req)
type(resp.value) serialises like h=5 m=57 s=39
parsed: h=7 m=5 s=15
